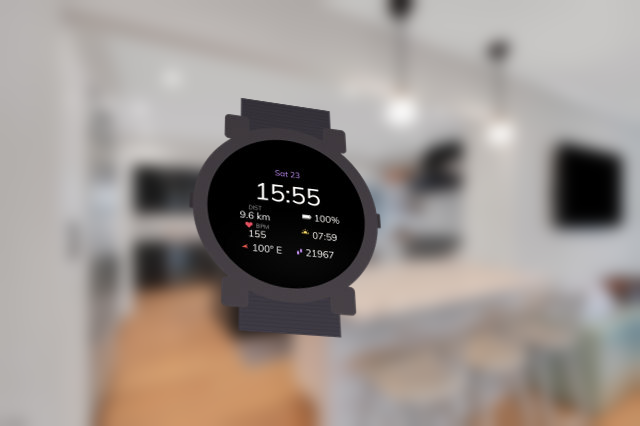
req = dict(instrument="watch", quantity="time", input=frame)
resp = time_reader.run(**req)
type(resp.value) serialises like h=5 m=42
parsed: h=15 m=55
